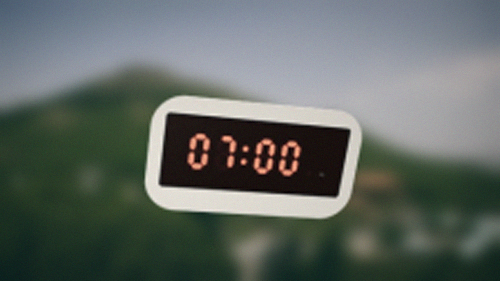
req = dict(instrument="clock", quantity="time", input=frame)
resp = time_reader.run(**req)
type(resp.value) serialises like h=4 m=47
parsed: h=7 m=0
